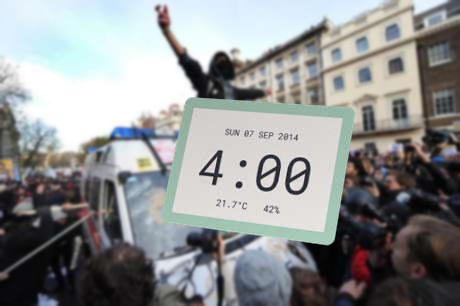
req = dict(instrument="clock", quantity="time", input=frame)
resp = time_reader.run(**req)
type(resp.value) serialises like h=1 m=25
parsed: h=4 m=0
